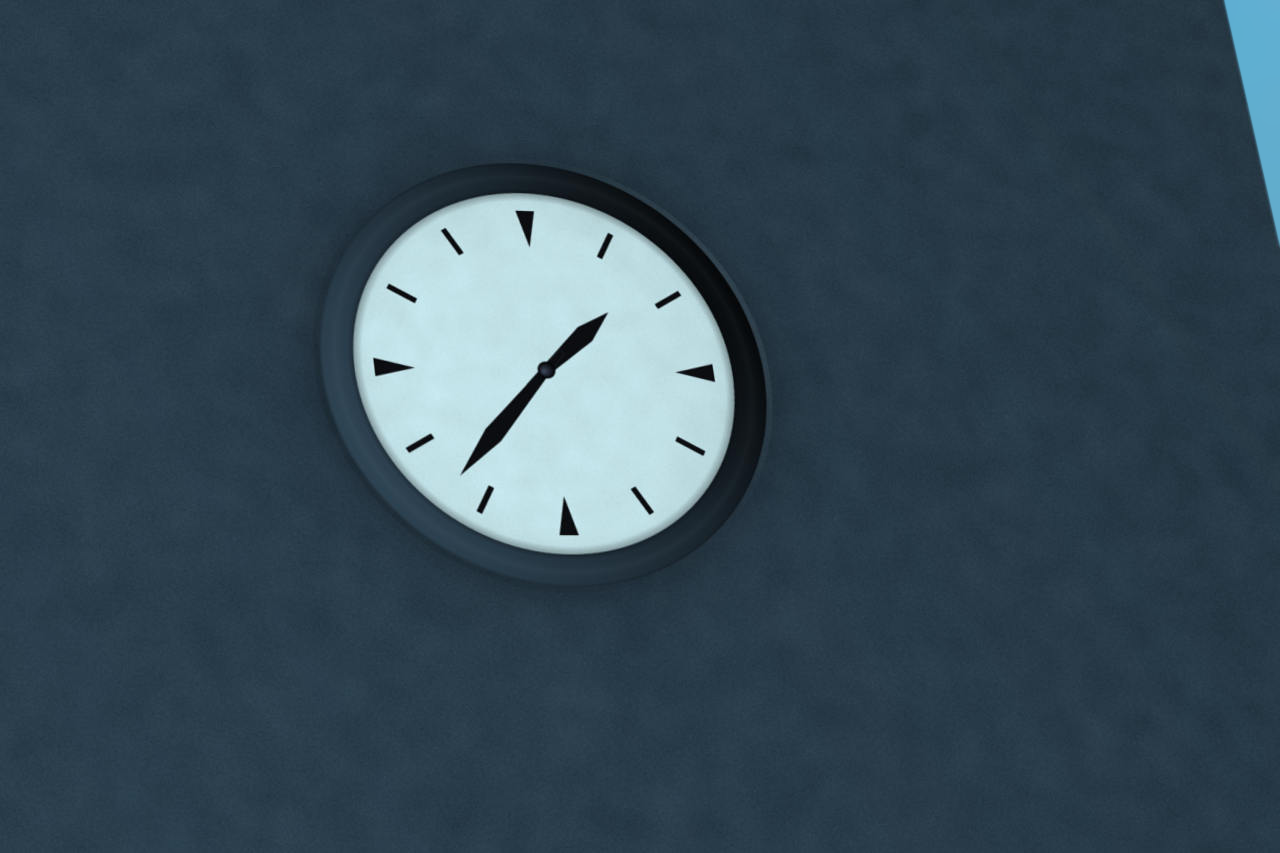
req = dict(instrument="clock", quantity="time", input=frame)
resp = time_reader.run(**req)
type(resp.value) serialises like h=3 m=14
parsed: h=1 m=37
